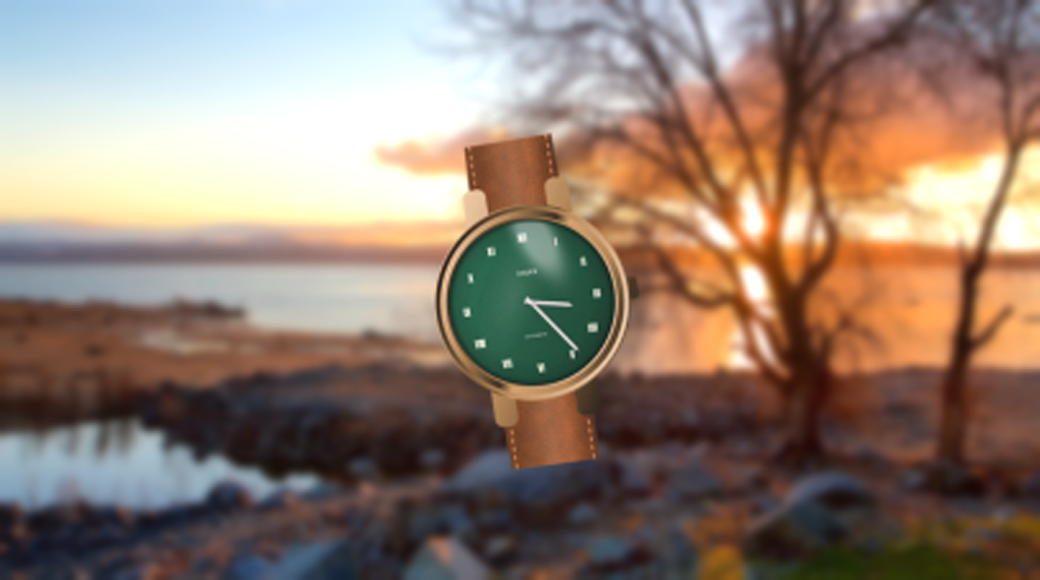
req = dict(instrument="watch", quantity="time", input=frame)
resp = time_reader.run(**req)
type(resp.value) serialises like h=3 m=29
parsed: h=3 m=24
